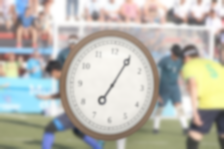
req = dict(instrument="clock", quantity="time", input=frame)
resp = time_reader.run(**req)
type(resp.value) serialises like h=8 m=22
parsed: h=7 m=5
